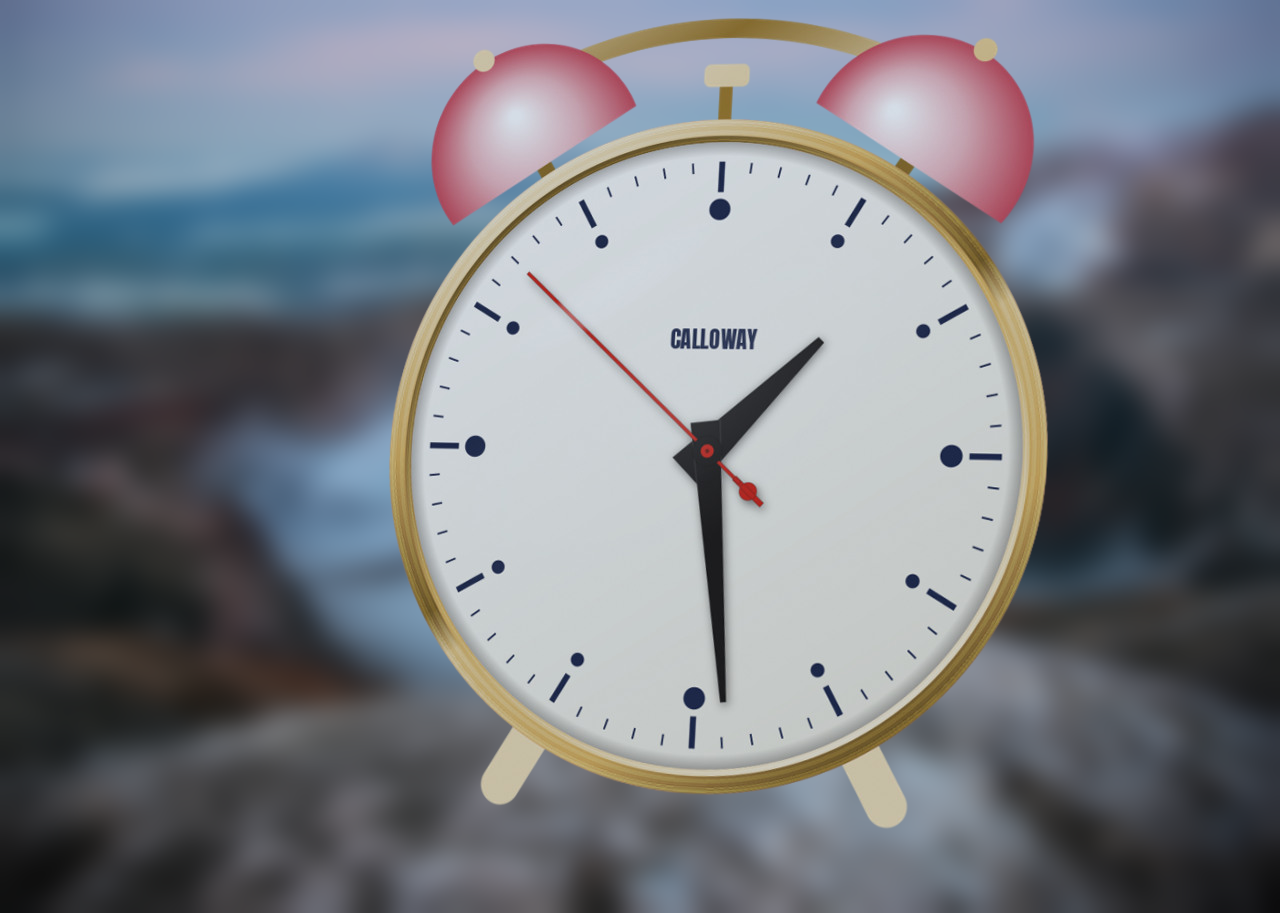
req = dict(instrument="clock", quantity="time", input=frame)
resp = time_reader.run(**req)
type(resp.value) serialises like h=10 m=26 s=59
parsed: h=1 m=28 s=52
